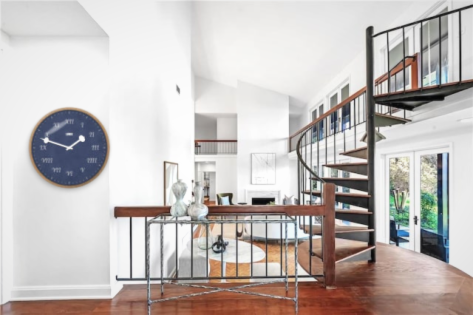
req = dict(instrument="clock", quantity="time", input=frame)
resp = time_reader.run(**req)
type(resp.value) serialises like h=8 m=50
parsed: h=1 m=48
